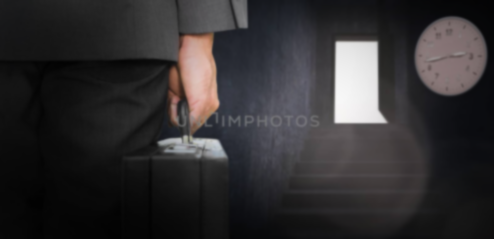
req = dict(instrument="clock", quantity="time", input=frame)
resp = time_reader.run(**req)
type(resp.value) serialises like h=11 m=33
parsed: h=2 m=43
